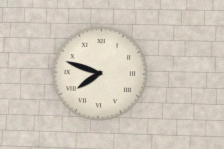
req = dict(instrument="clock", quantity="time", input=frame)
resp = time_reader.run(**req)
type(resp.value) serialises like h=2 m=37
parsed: h=7 m=48
